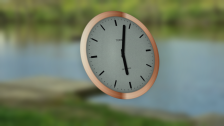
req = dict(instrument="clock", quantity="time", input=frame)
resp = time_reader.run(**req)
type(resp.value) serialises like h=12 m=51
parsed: h=6 m=3
